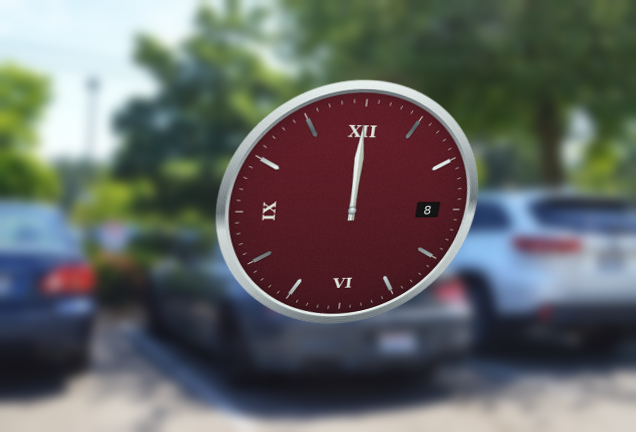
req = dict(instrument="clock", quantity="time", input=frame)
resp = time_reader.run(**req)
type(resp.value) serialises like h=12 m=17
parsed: h=12 m=0
